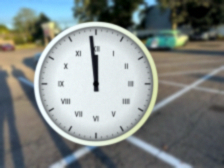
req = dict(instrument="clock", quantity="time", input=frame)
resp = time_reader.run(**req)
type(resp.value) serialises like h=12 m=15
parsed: h=11 m=59
